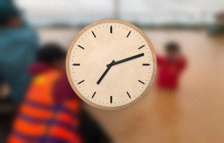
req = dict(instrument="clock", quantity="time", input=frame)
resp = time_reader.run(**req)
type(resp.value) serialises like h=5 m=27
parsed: h=7 m=12
